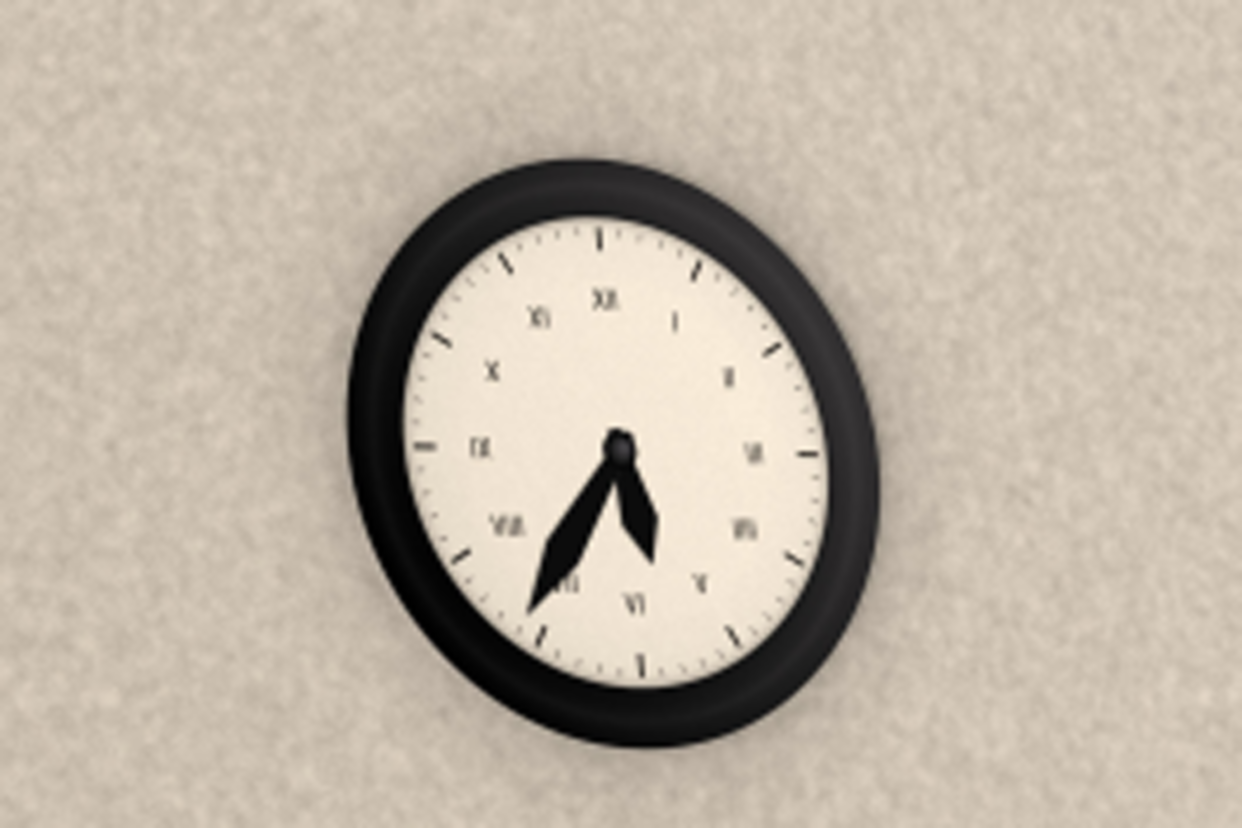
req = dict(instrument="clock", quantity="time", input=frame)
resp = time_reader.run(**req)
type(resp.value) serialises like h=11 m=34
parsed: h=5 m=36
